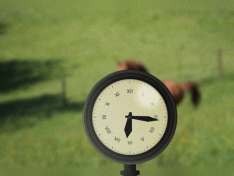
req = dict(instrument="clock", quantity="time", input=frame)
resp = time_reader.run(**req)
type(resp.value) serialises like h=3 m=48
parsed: h=6 m=16
